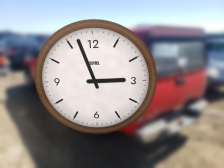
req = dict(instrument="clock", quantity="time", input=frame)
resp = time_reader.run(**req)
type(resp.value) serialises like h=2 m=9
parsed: h=2 m=57
